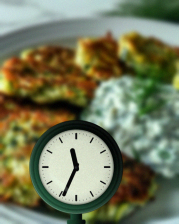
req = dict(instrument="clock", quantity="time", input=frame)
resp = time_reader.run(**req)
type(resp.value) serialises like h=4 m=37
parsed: h=11 m=34
